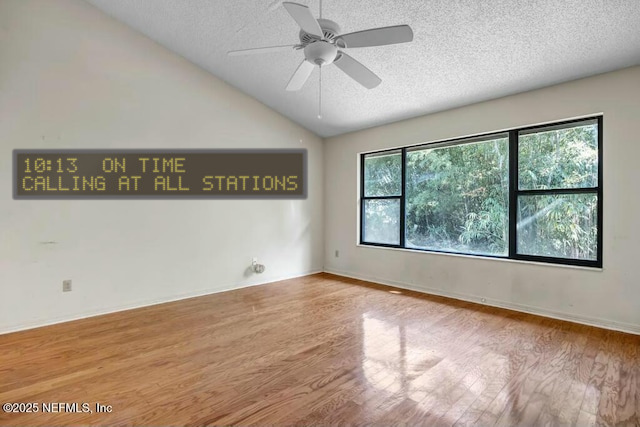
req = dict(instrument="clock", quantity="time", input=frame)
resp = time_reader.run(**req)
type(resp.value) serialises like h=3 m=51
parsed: h=10 m=13
